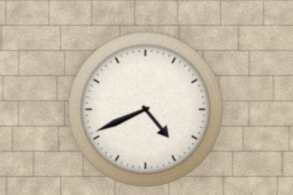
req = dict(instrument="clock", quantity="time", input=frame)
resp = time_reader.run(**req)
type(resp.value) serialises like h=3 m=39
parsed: h=4 m=41
